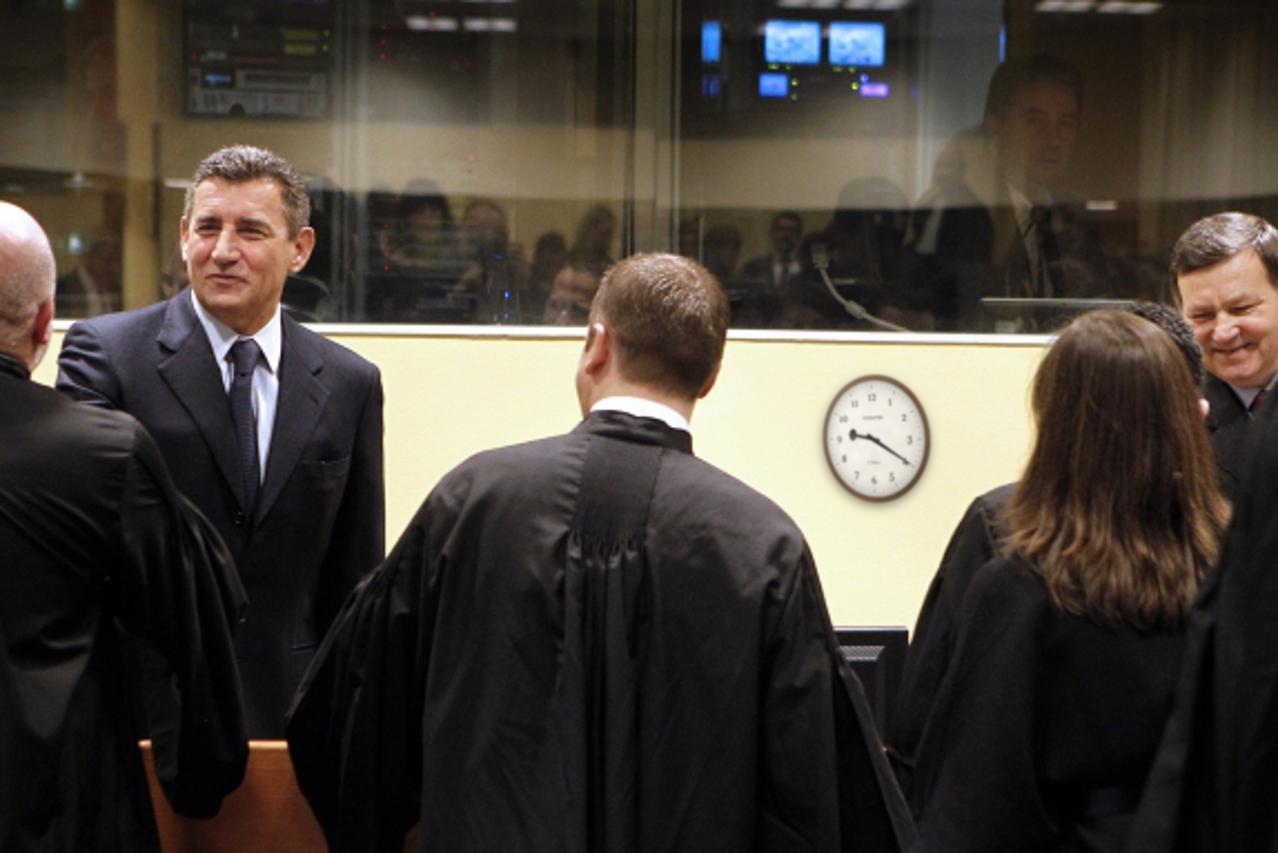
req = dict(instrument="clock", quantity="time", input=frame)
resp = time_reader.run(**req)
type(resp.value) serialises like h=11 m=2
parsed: h=9 m=20
